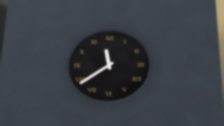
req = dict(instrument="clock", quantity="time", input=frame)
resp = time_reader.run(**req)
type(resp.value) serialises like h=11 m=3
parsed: h=11 m=39
